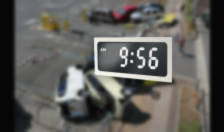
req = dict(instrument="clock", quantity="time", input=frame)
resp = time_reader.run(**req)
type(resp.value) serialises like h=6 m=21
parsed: h=9 m=56
